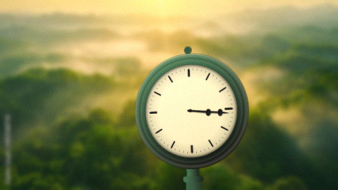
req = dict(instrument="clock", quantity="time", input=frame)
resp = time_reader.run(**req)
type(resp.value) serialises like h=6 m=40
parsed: h=3 m=16
